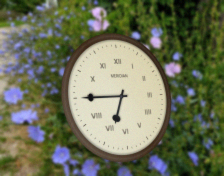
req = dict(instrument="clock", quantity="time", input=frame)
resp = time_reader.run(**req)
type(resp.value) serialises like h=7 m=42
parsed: h=6 m=45
